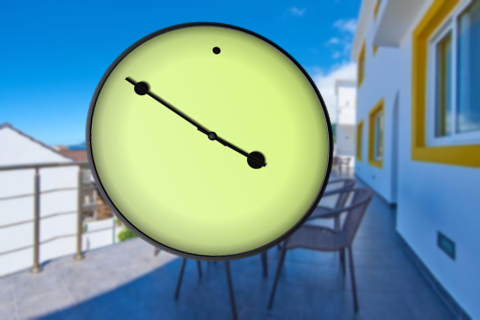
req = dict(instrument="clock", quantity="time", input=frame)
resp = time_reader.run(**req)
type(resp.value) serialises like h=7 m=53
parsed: h=3 m=50
